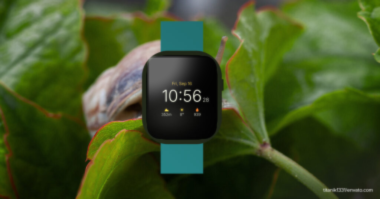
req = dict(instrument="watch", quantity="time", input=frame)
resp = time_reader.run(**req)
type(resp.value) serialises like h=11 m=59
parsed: h=10 m=56
